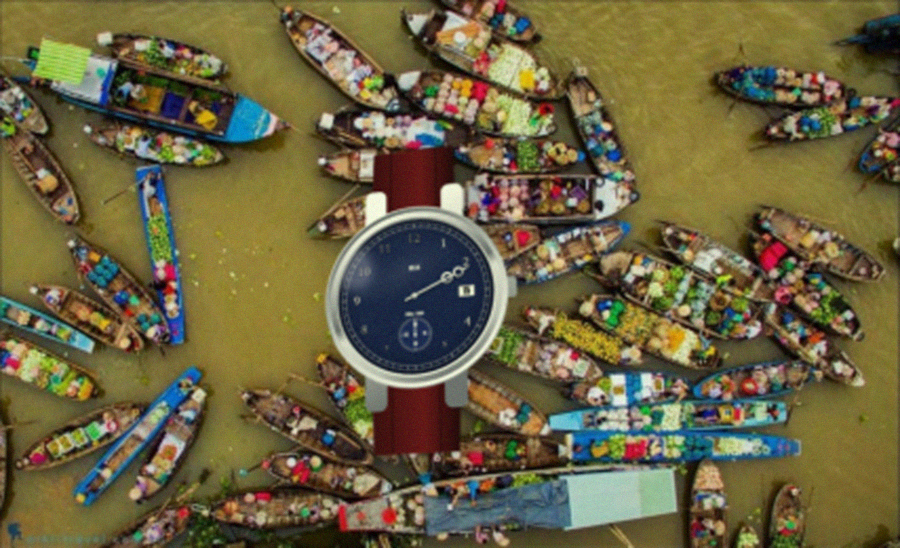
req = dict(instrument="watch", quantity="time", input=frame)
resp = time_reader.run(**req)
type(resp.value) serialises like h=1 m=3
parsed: h=2 m=11
